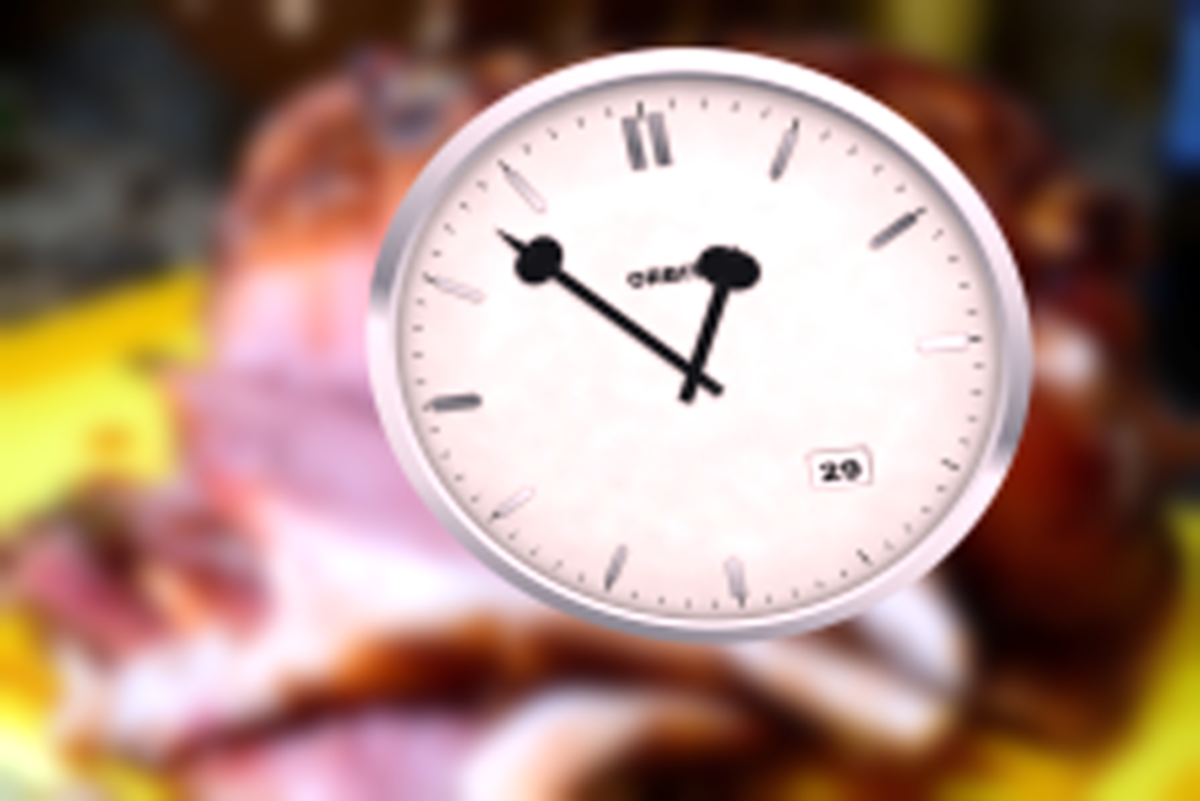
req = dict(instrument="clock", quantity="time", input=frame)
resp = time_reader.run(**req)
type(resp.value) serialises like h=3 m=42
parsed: h=12 m=53
